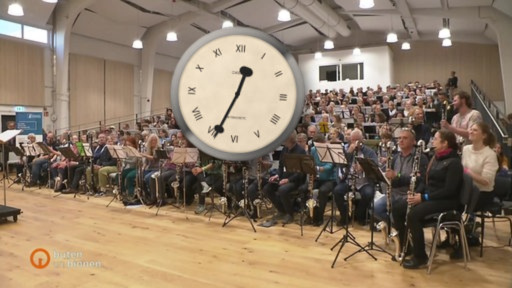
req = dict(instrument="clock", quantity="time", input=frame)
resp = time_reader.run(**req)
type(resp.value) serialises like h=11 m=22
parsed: h=12 m=34
